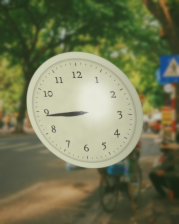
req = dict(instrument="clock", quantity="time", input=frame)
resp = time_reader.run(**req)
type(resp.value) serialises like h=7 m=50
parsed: h=8 m=44
